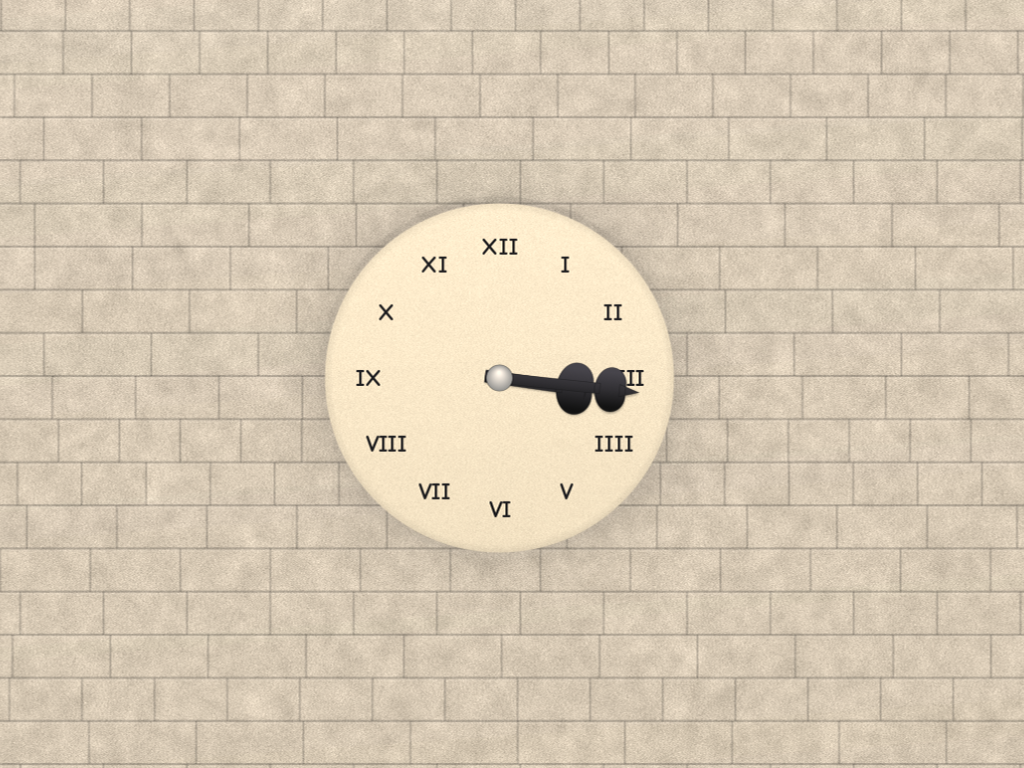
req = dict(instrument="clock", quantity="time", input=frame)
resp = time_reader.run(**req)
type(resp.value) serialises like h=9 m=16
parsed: h=3 m=16
